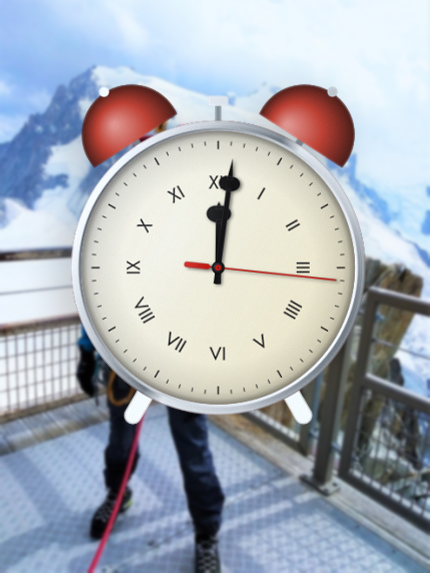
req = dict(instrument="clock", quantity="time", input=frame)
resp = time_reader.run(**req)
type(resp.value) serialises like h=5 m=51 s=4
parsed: h=12 m=1 s=16
